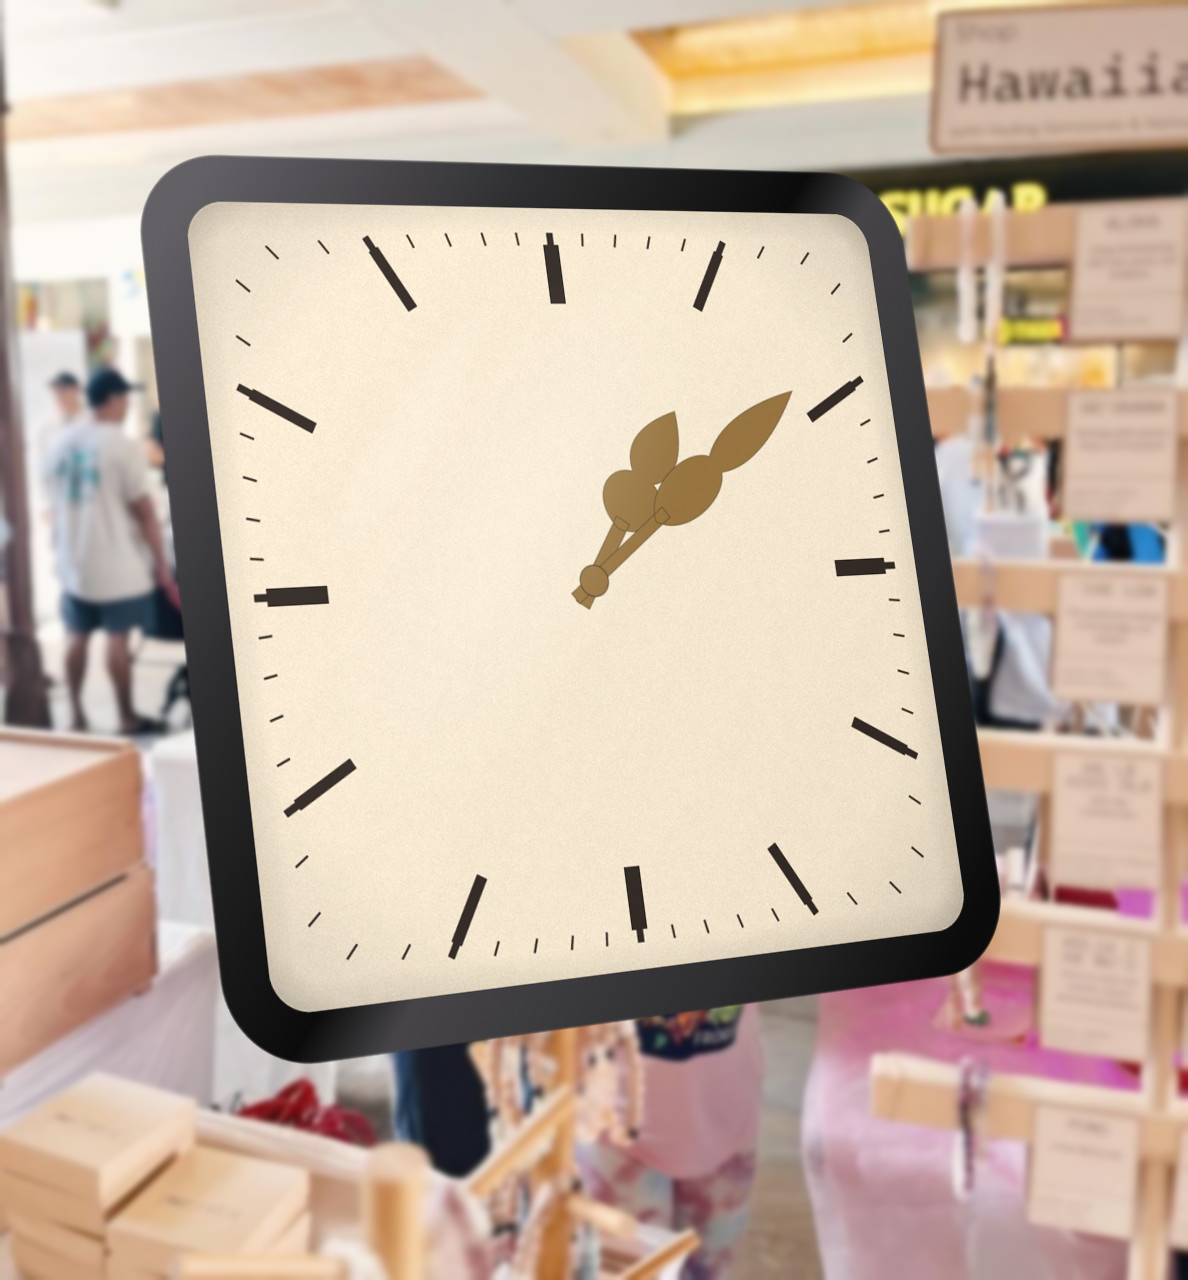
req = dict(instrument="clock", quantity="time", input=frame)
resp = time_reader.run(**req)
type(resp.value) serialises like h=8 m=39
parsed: h=1 m=9
